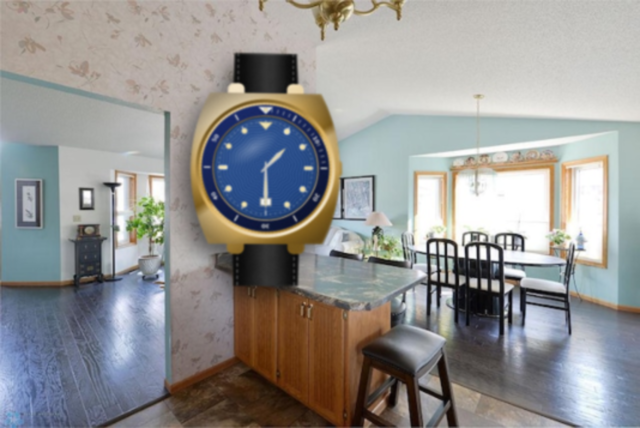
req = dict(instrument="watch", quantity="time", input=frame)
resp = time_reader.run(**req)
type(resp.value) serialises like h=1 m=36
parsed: h=1 m=30
